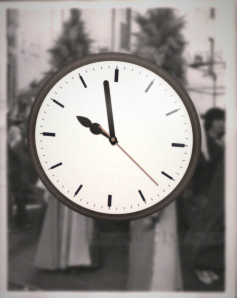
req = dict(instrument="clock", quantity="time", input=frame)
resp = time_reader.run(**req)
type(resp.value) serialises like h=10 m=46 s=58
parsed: h=9 m=58 s=22
